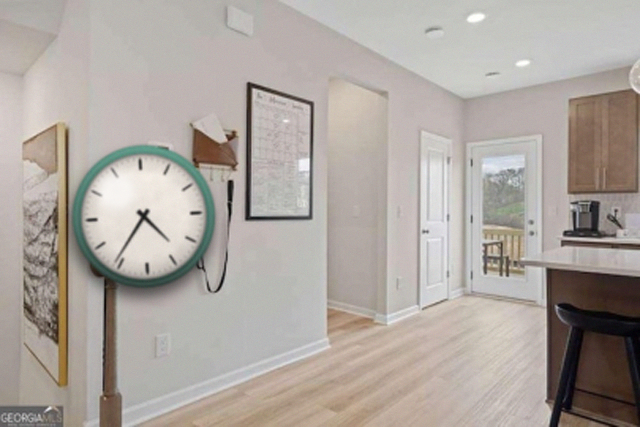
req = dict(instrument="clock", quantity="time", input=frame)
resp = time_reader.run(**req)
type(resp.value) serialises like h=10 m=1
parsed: h=4 m=36
